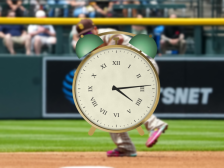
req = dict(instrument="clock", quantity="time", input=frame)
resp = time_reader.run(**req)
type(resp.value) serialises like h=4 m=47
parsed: h=4 m=14
